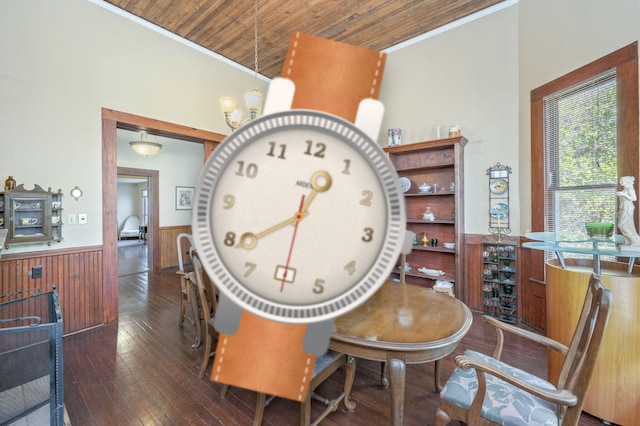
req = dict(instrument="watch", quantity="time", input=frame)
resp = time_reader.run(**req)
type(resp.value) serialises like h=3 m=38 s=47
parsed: h=12 m=38 s=30
